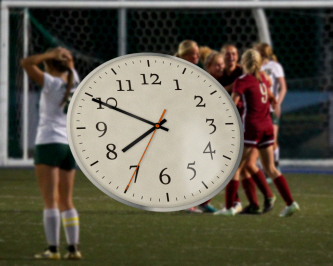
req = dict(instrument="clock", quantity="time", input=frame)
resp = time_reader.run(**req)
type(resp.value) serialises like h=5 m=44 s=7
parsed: h=7 m=49 s=35
